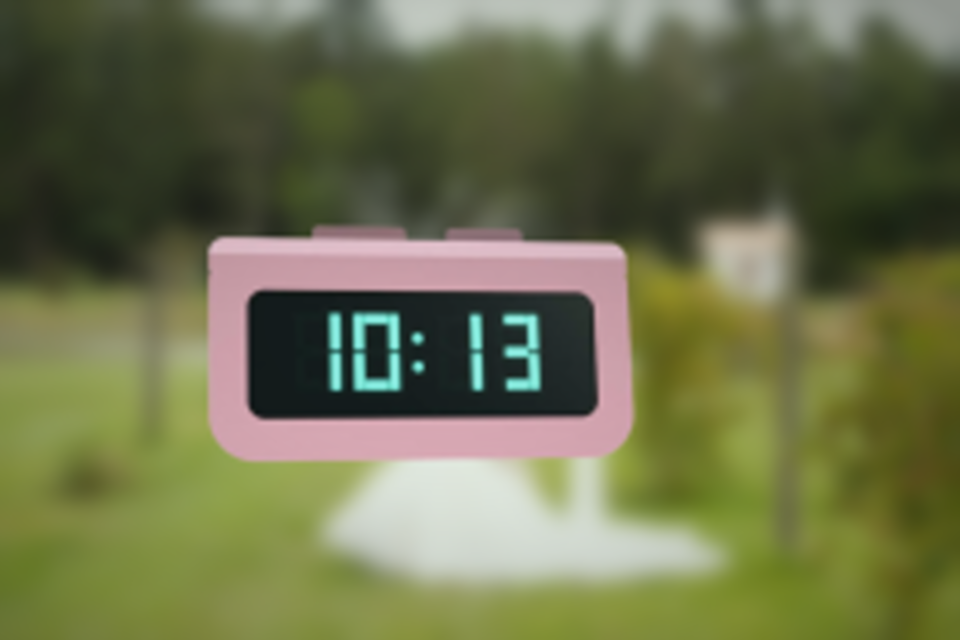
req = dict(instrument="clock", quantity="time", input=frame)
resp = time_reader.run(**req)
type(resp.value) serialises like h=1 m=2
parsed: h=10 m=13
